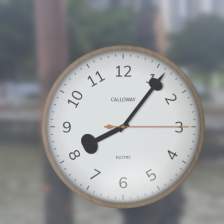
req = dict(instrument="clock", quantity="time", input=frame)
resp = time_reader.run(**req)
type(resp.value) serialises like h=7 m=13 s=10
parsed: h=8 m=6 s=15
